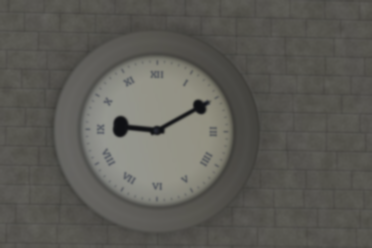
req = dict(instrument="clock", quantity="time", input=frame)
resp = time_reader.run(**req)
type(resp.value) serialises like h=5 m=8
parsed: h=9 m=10
